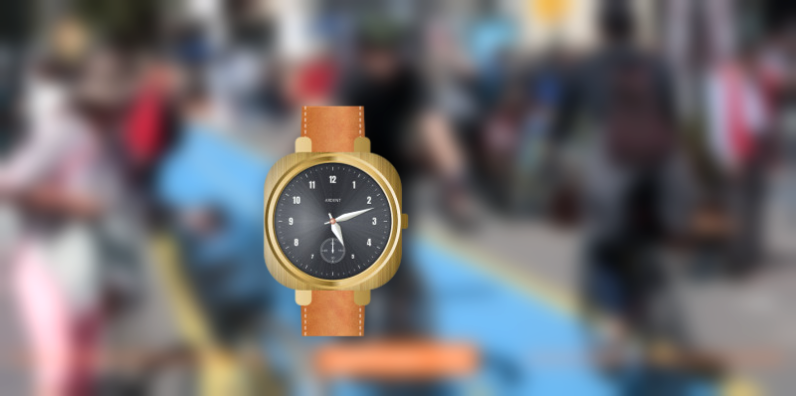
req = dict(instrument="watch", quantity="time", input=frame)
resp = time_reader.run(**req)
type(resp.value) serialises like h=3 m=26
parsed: h=5 m=12
